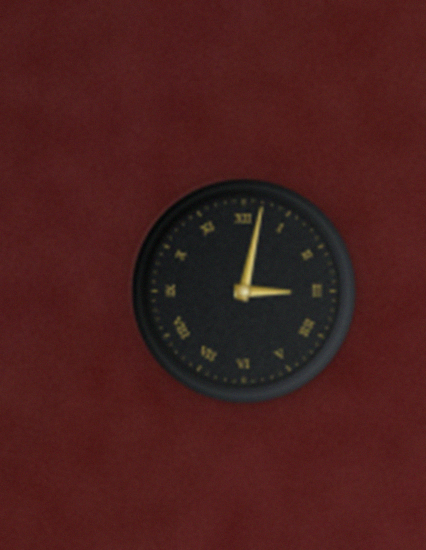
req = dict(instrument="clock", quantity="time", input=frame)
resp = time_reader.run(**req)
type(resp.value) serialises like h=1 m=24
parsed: h=3 m=2
